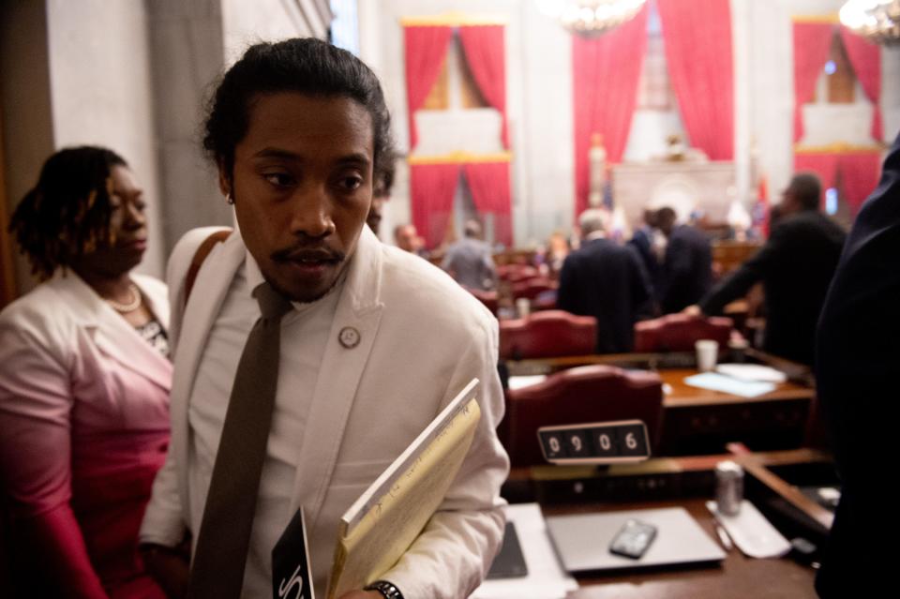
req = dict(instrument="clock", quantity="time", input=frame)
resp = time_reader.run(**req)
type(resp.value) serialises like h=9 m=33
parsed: h=9 m=6
